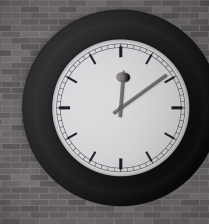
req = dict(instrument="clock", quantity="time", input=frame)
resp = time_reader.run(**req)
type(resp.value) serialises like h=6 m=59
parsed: h=12 m=9
